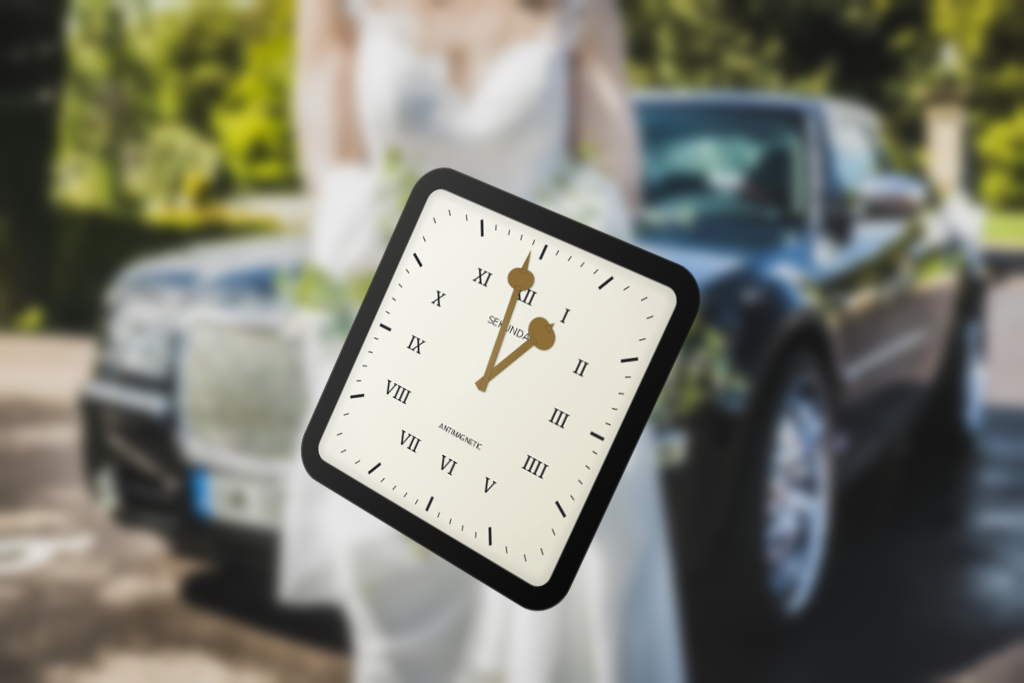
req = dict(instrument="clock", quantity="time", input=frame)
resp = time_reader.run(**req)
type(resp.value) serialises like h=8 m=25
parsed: h=12 m=59
